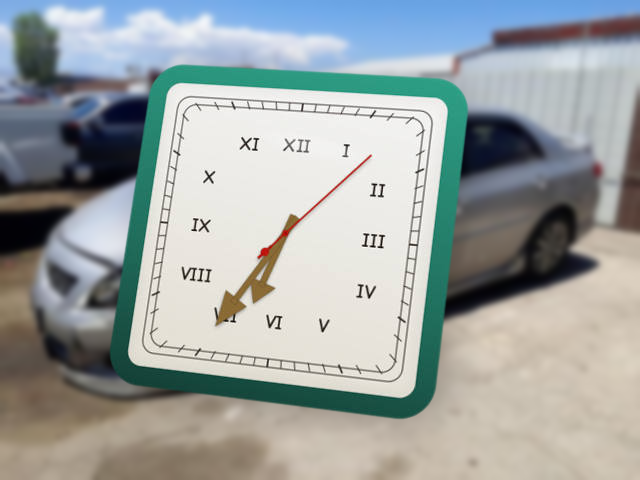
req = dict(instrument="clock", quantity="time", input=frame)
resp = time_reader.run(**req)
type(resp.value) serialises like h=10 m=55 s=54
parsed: h=6 m=35 s=7
